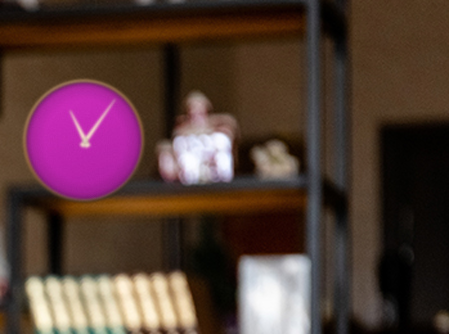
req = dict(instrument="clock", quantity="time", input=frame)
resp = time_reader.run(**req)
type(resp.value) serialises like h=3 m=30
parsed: h=11 m=6
